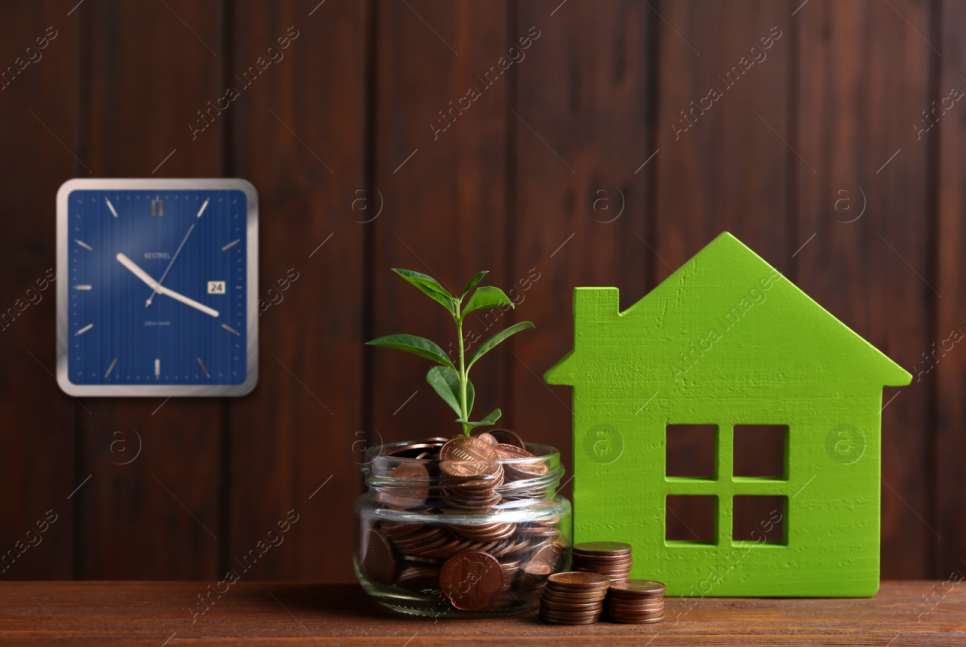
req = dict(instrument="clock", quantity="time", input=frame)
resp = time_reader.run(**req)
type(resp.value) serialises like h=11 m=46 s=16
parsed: h=10 m=19 s=5
